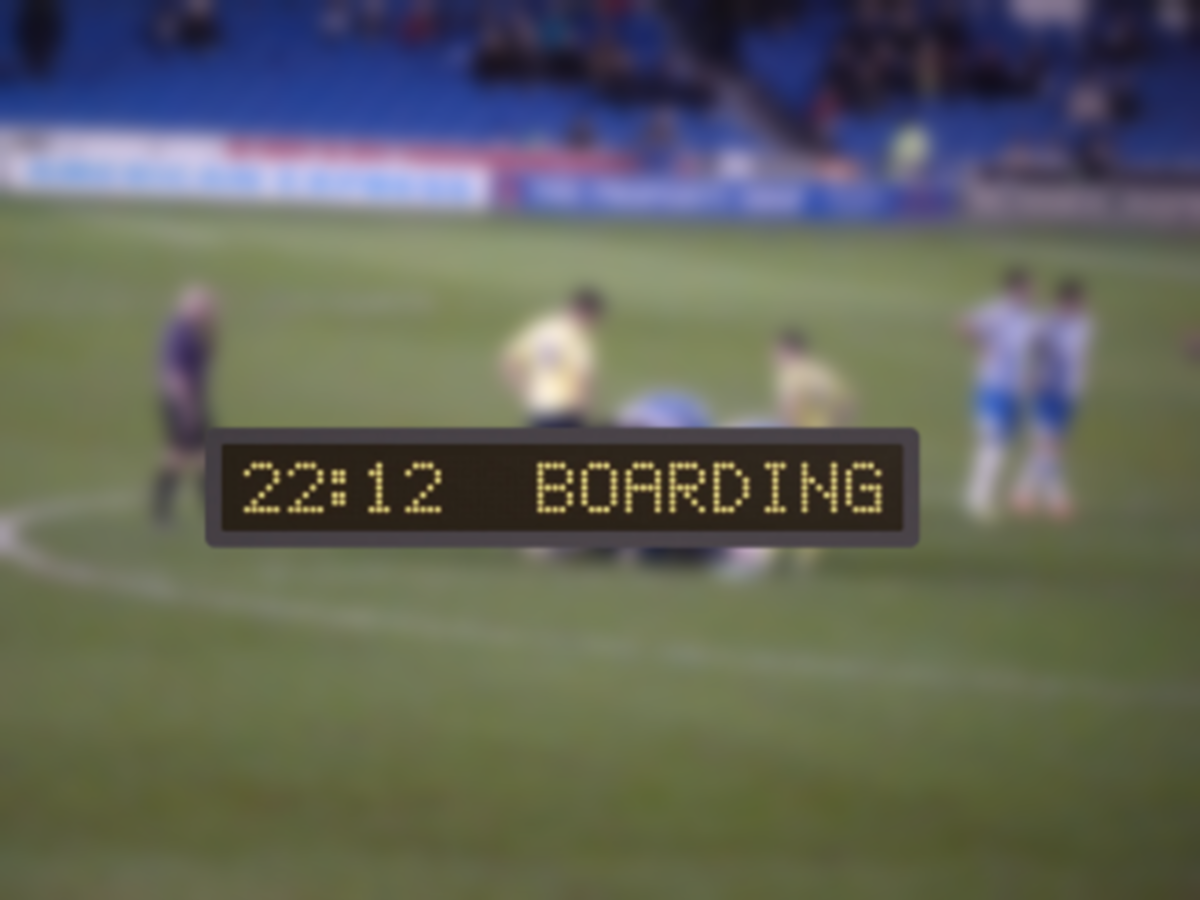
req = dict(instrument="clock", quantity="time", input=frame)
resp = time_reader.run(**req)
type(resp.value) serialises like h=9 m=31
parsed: h=22 m=12
